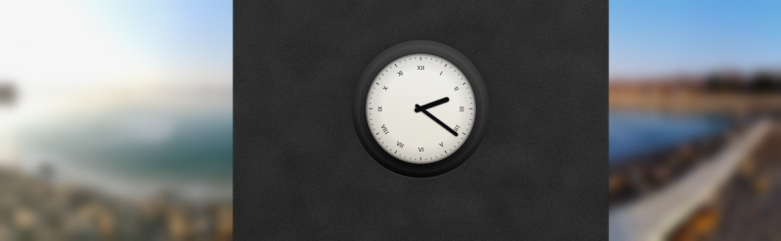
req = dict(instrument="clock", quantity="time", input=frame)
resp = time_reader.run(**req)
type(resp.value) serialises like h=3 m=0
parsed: h=2 m=21
